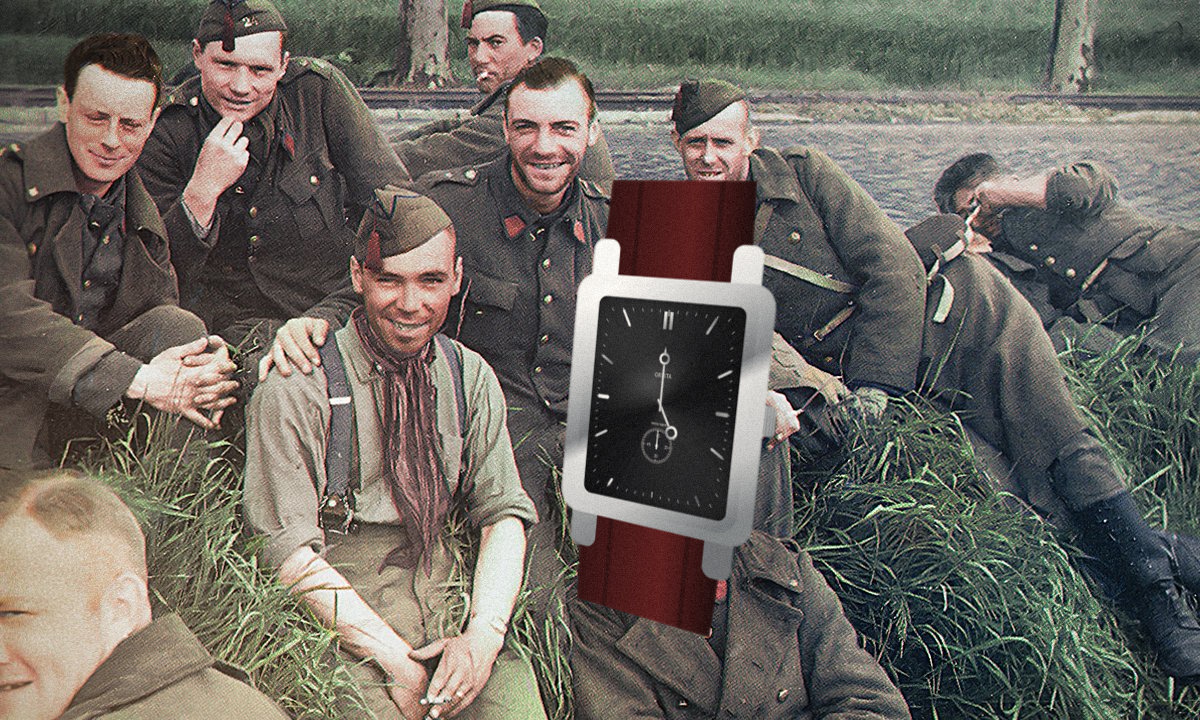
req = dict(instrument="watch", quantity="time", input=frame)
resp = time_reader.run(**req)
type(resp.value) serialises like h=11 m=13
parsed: h=5 m=0
